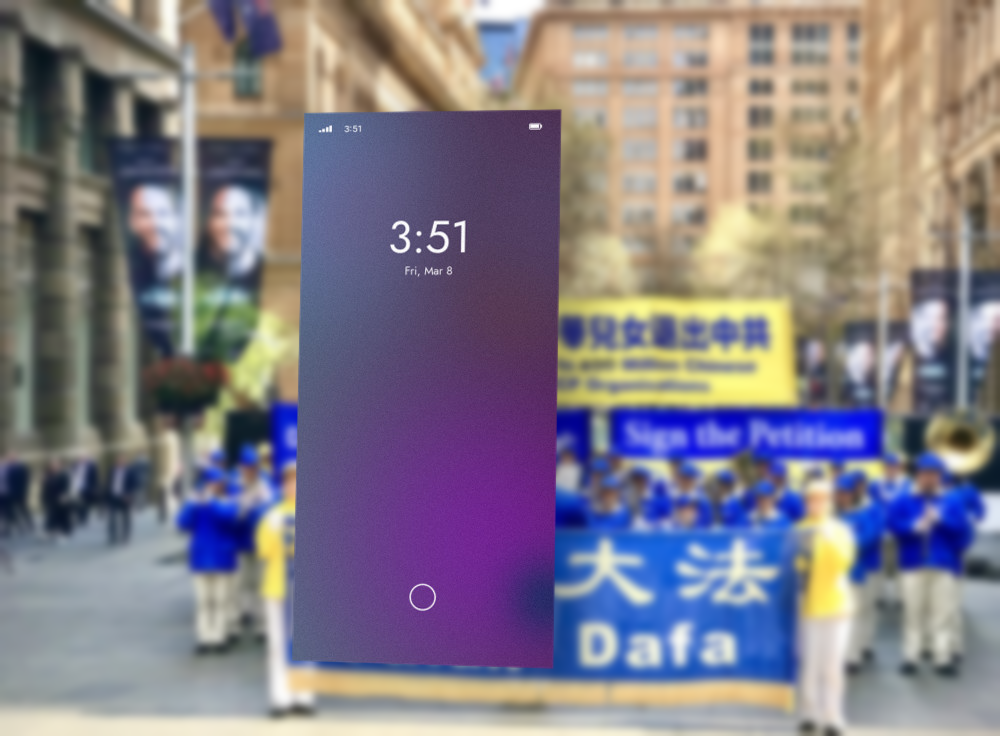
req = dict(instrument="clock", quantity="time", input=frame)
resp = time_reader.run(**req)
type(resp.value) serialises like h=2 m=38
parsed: h=3 m=51
